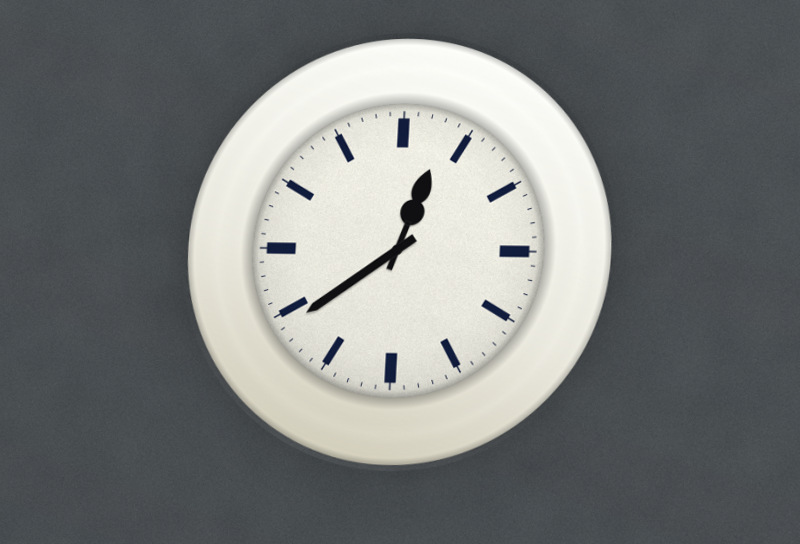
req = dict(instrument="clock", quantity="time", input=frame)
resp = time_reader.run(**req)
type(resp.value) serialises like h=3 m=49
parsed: h=12 m=39
